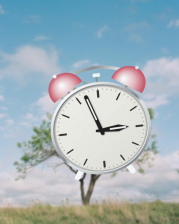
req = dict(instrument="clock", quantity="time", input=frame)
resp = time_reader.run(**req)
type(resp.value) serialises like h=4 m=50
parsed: h=2 m=57
